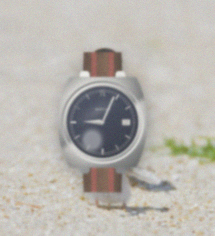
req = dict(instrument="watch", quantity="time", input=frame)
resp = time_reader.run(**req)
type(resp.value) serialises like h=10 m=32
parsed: h=9 m=4
